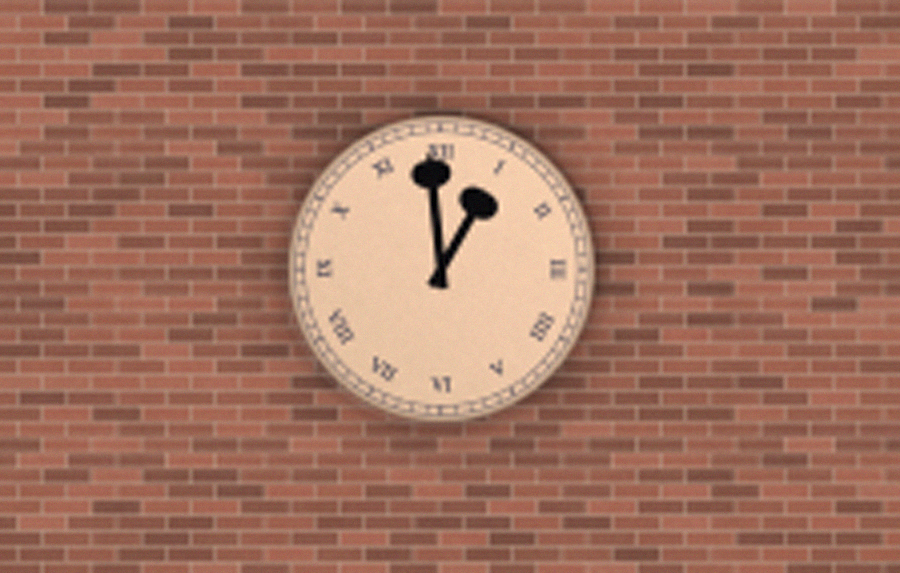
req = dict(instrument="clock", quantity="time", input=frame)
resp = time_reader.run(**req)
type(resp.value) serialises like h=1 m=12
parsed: h=12 m=59
